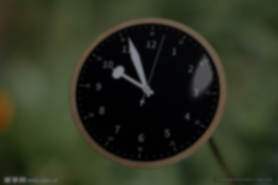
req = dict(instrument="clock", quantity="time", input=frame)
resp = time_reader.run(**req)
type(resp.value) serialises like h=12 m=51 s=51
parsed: h=9 m=56 s=2
